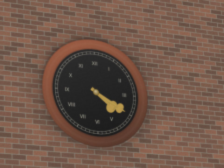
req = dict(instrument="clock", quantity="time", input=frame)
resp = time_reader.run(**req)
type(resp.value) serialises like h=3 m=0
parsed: h=4 m=20
